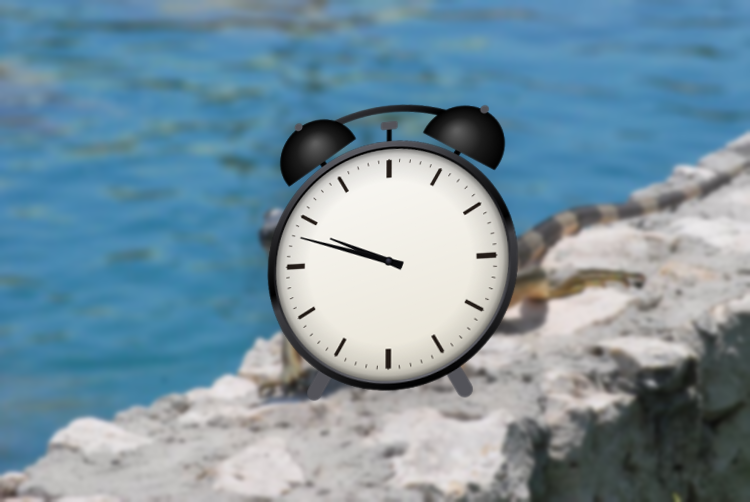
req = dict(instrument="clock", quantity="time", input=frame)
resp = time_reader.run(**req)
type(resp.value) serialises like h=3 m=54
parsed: h=9 m=48
